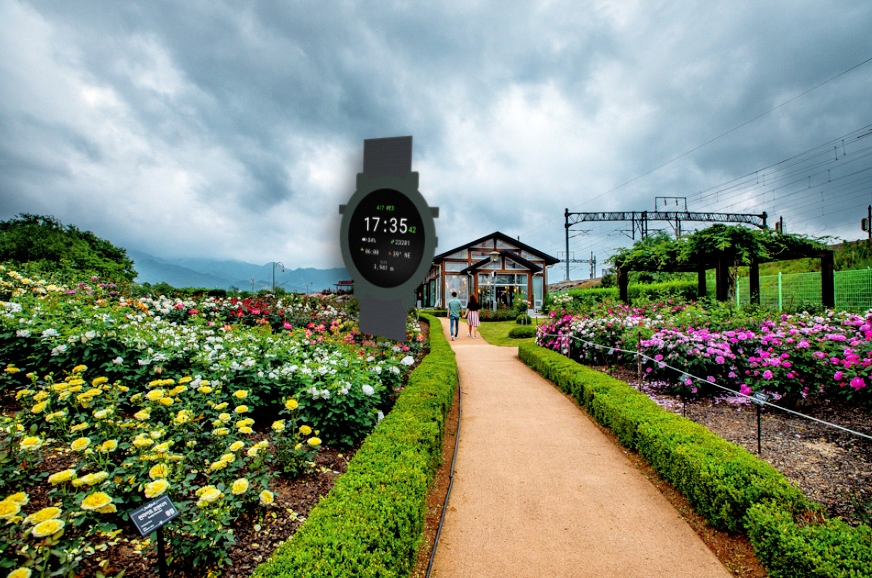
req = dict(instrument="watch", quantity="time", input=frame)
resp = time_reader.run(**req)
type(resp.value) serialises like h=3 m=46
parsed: h=17 m=35
